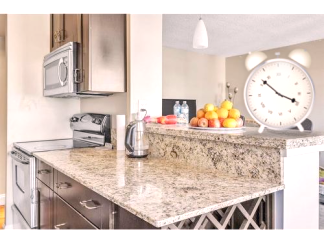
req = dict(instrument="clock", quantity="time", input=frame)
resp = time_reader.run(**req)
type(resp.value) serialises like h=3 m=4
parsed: h=3 m=52
